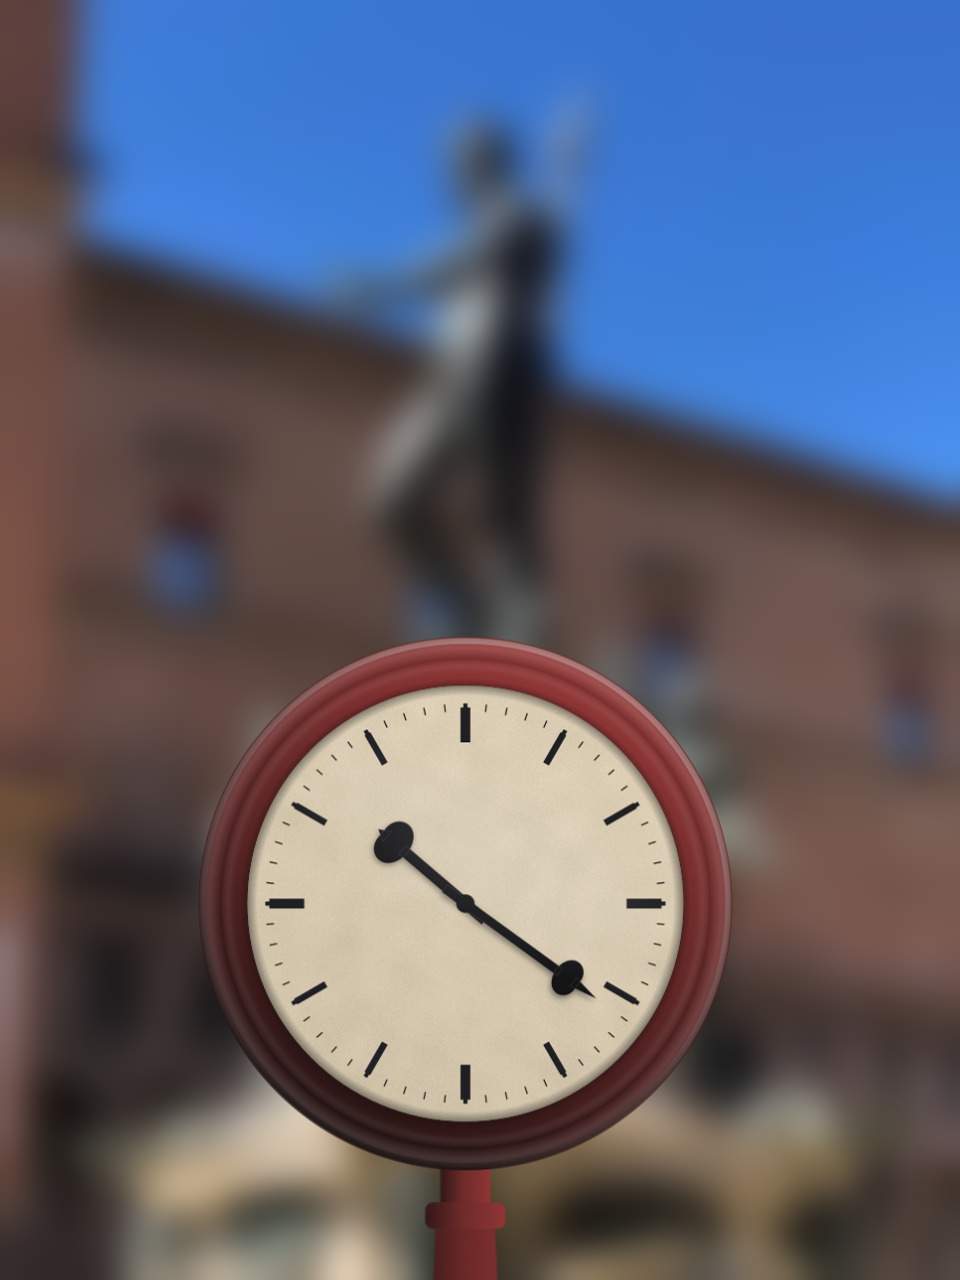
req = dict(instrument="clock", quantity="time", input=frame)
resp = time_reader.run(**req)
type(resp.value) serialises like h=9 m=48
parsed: h=10 m=21
